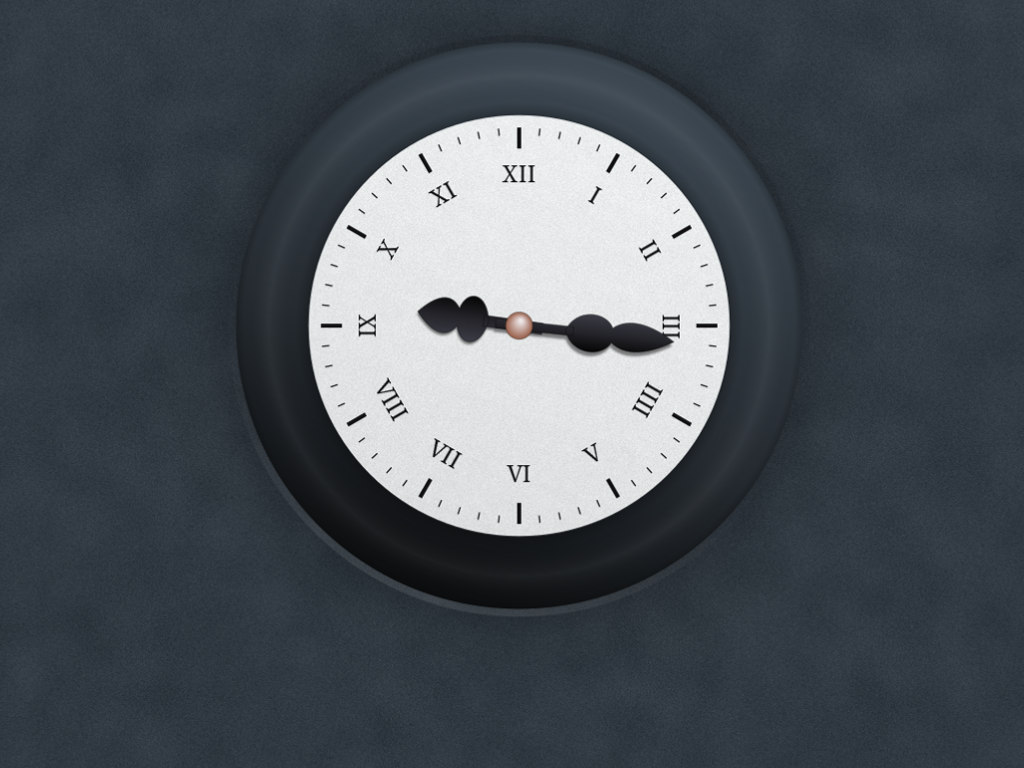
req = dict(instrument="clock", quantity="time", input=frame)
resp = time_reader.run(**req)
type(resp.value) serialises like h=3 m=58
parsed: h=9 m=16
